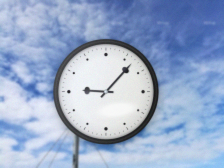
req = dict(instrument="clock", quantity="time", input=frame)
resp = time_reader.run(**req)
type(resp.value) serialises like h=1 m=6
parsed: h=9 m=7
